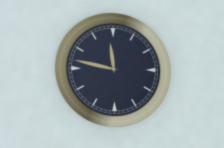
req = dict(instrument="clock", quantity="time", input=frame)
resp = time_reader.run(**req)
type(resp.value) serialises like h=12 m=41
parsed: h=11 m=47
